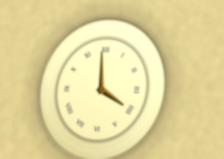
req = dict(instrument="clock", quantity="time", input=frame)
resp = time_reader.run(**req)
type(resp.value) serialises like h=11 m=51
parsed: h=3 m=59
